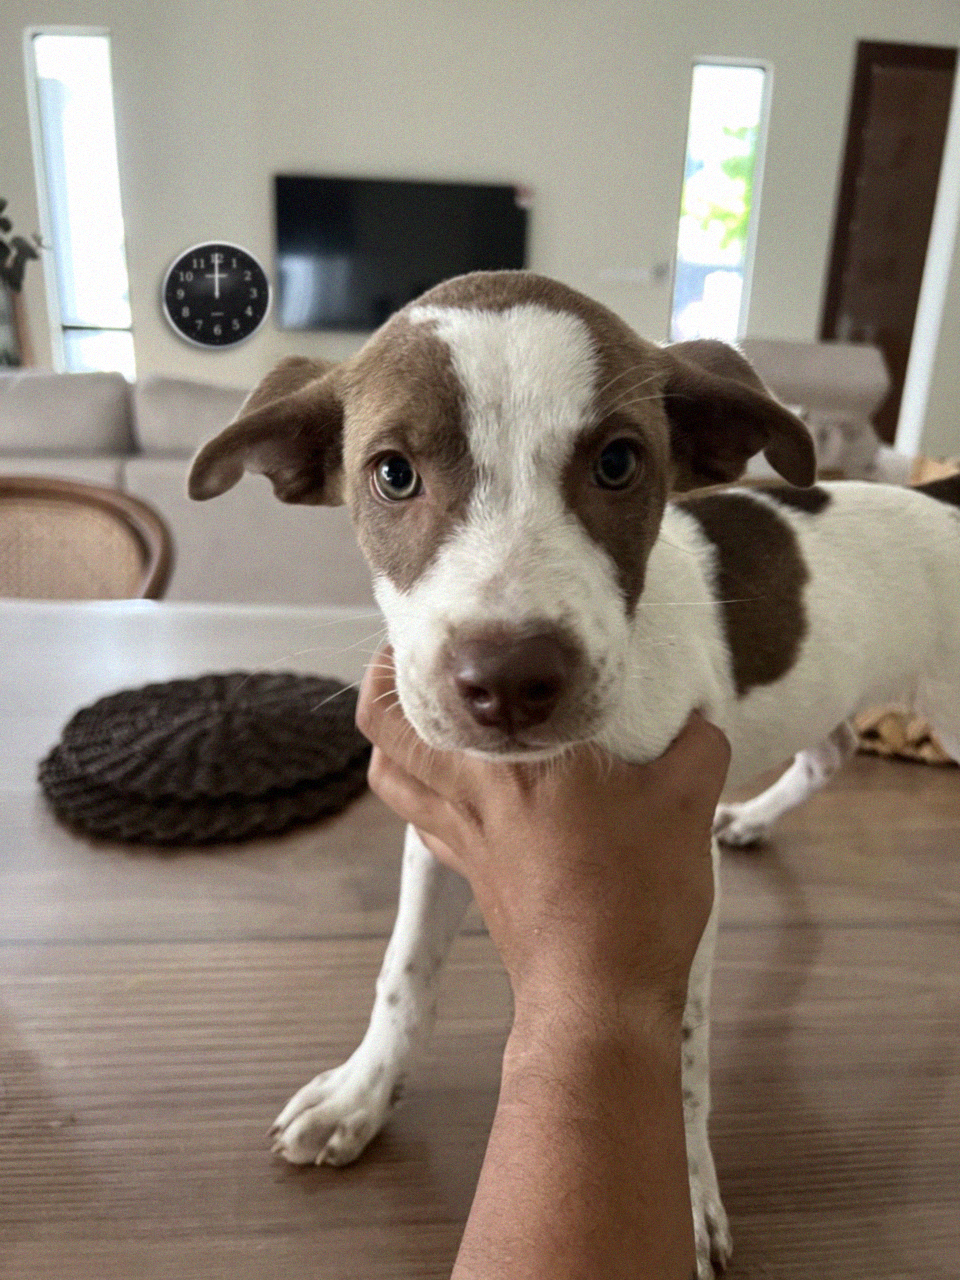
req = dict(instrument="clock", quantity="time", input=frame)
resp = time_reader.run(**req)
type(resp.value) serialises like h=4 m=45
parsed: h=12 m=0
